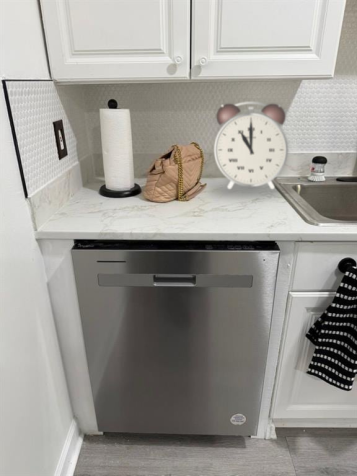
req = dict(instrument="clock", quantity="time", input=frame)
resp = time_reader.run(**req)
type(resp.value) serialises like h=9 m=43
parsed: h=11 m=0
